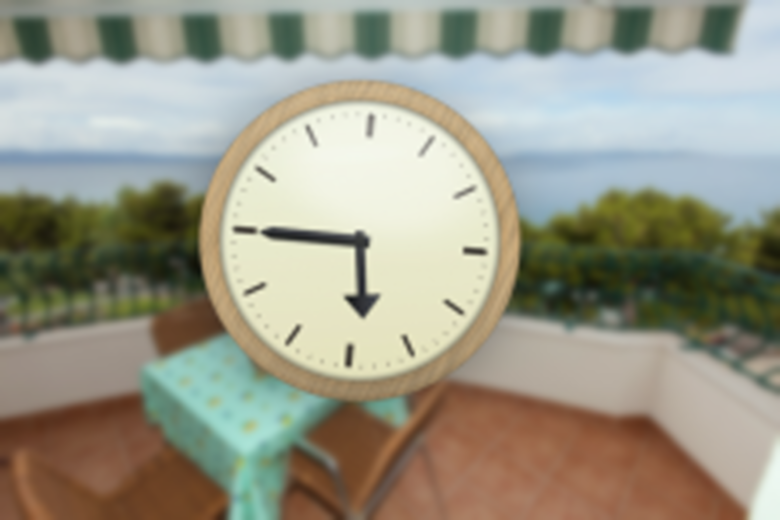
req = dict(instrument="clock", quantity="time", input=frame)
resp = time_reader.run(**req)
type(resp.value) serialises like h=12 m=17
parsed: h=5 m=45
